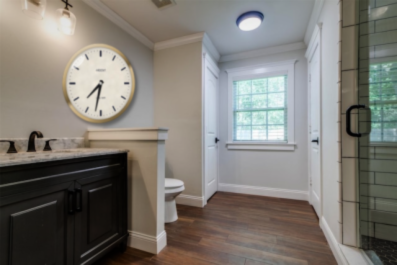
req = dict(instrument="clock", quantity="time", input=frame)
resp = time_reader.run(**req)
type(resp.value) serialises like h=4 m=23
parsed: h=7 m=32
